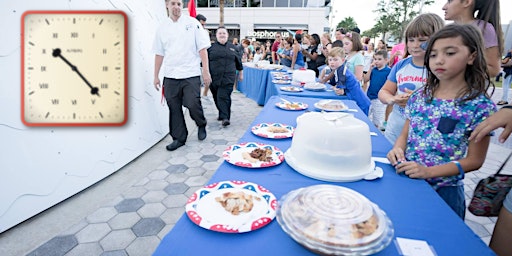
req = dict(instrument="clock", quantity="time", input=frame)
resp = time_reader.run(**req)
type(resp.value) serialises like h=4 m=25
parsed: h=10 m=23
